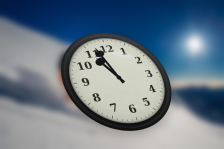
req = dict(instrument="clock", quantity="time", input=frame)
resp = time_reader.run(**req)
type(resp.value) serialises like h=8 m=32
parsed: h=10 m=57
